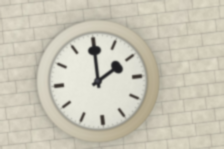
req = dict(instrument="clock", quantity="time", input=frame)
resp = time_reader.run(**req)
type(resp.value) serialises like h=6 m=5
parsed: h=2 m=0
